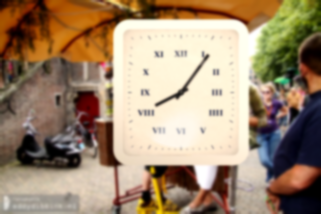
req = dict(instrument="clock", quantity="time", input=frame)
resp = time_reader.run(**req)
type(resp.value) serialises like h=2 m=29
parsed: h=8 m=6
